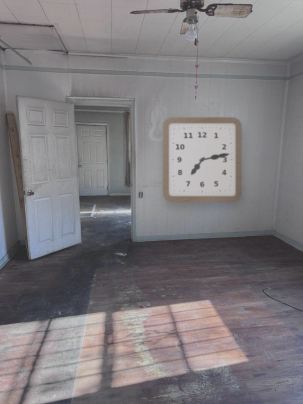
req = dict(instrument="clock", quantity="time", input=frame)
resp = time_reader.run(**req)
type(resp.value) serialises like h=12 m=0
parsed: h=7 m=13
